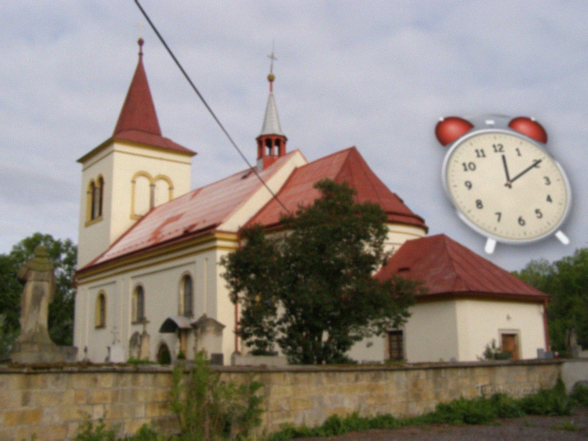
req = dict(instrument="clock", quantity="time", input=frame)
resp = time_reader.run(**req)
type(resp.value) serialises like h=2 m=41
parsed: h=12 m=10
